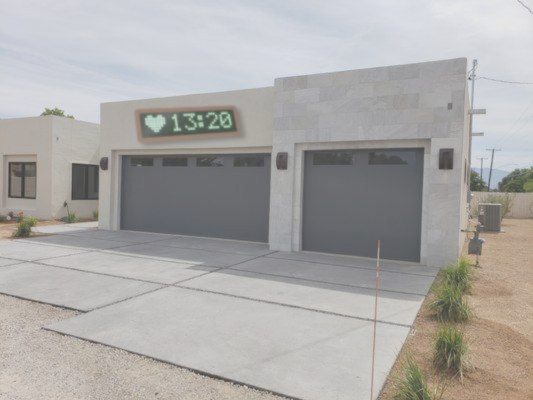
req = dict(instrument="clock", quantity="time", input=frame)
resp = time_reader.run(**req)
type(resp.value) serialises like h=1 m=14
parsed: h=13 m=20
